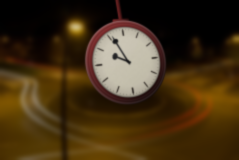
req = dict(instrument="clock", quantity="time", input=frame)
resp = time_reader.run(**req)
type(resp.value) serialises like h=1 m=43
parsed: h=9 m=56
